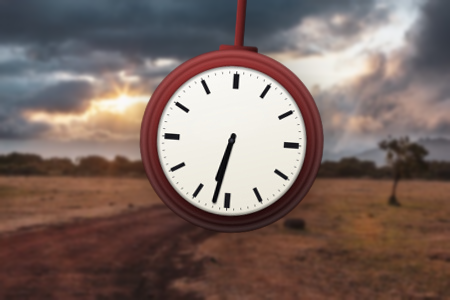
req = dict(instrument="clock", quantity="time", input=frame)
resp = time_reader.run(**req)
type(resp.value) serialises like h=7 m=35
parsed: h=6 m=32
